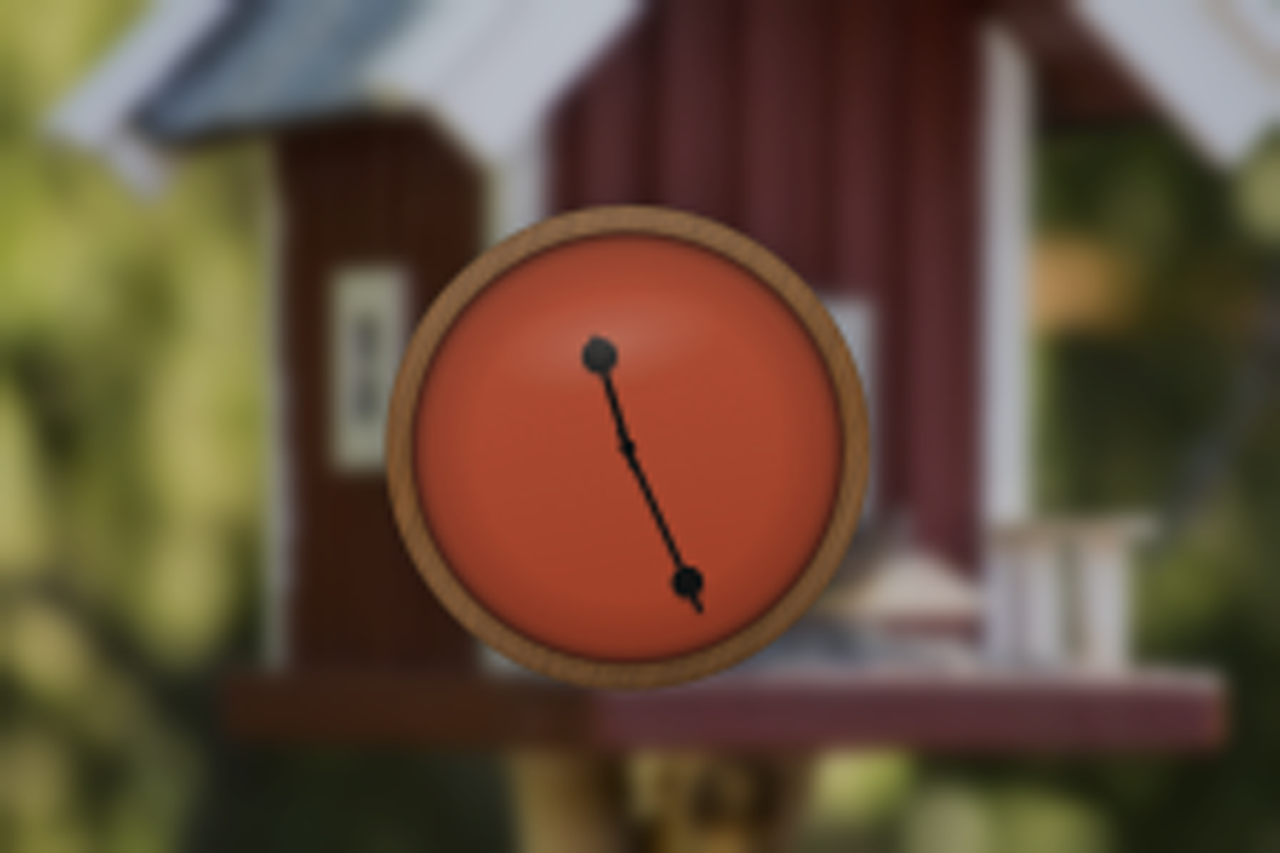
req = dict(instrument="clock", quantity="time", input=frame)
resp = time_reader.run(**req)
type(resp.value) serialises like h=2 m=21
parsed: h=11 m=26
